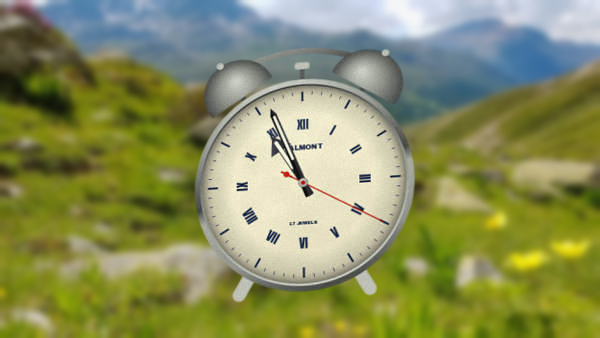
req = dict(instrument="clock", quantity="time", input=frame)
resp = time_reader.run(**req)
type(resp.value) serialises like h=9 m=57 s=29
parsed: h=10 m=56 s=20
